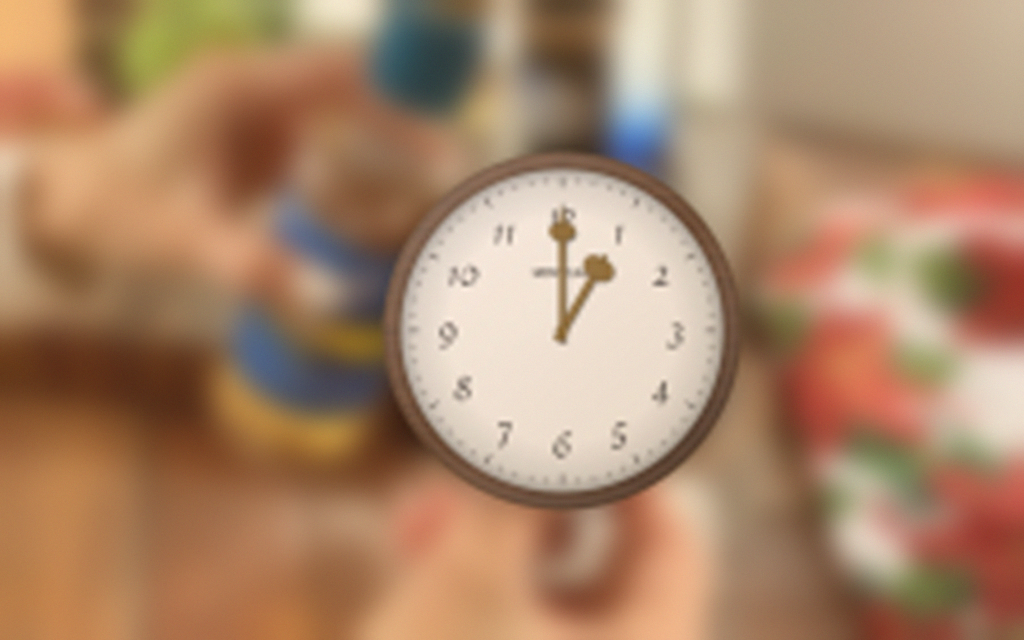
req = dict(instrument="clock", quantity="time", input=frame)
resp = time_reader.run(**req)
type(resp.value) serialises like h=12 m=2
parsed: h=1 m=0
